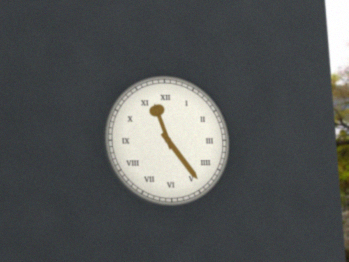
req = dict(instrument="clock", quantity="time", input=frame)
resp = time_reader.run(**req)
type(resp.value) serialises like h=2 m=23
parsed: h=11 m=24
